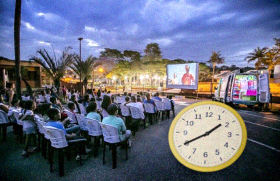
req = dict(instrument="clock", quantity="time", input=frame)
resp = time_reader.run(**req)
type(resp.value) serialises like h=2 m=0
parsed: h=1 m=40
